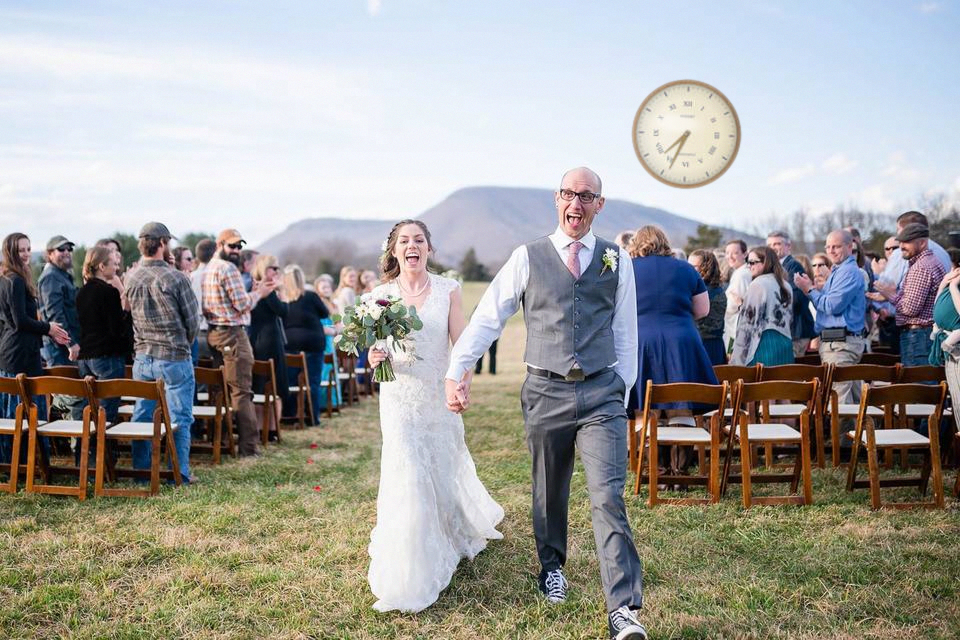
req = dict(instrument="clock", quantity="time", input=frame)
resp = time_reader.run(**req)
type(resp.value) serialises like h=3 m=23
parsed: h=7 m=34
